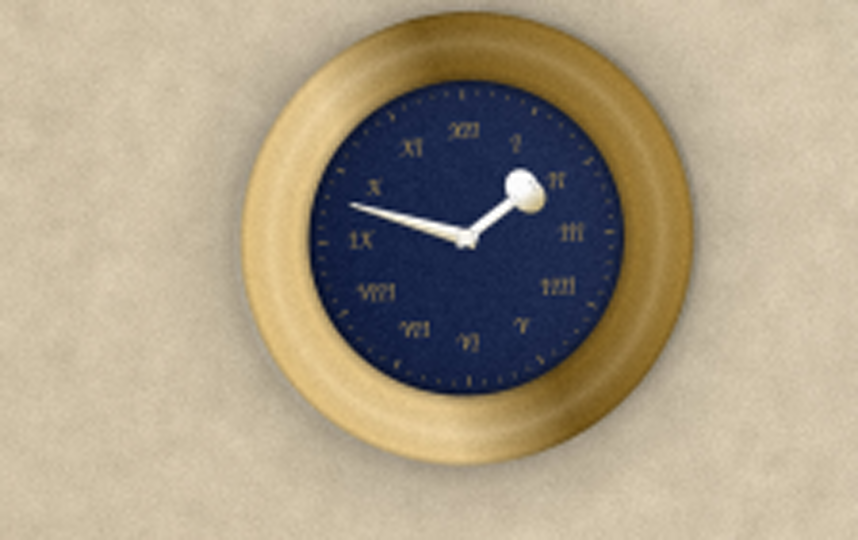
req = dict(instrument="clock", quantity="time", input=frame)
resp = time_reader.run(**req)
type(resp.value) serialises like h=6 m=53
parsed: h=1 m=48
